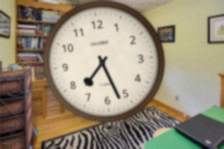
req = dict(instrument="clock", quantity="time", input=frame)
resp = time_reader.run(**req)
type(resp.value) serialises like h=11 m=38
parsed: h=7 m=27
